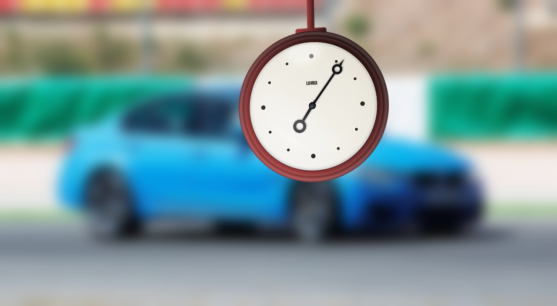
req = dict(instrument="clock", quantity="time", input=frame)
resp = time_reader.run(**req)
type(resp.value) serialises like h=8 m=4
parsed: h=7 m=6
